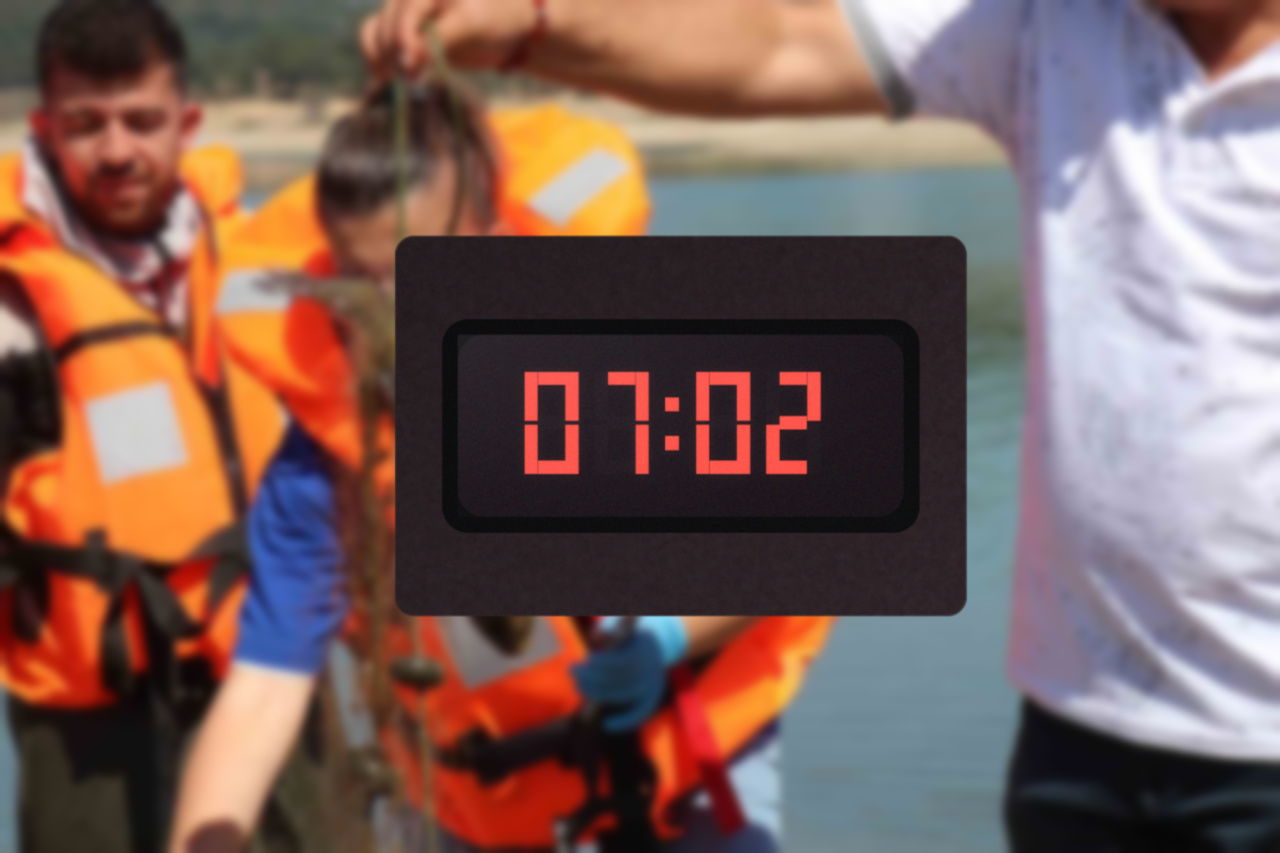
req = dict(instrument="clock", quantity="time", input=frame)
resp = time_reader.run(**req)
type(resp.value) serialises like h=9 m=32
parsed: h=7 m=2
